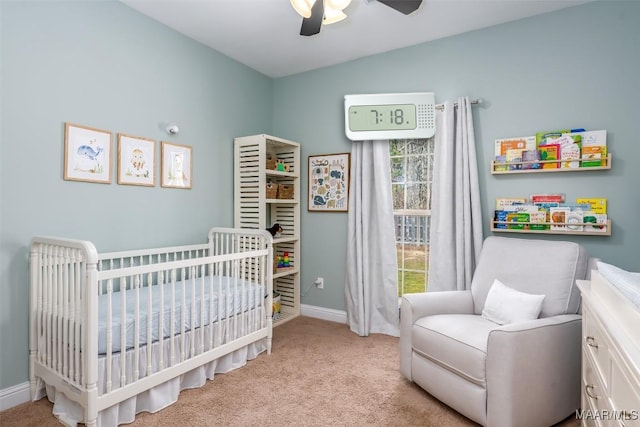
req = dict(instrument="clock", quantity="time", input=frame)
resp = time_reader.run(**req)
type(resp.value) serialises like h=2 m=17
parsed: h=7 m=18
